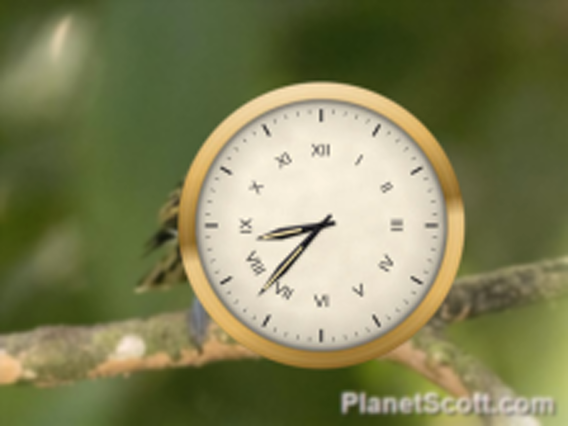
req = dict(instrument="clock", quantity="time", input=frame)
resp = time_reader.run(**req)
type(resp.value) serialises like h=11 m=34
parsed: h=8 m=37
